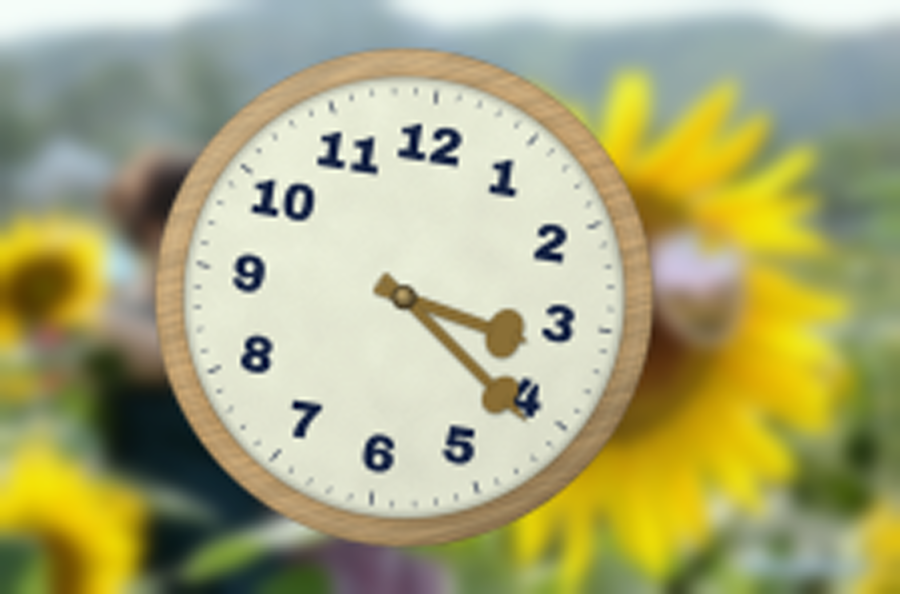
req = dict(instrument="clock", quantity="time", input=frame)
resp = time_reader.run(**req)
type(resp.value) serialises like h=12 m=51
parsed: h=3 m=21
